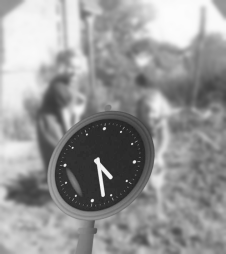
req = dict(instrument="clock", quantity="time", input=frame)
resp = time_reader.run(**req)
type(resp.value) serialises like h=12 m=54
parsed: h=4 m=27
